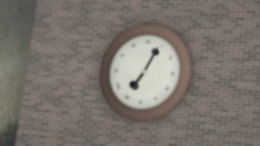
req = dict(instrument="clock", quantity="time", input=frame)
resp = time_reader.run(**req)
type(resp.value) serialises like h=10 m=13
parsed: h=7 m=4
